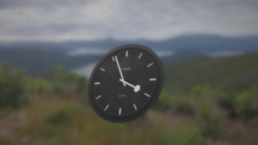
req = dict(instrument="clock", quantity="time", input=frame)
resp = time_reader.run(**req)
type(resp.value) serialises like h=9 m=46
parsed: h=3 m=56
